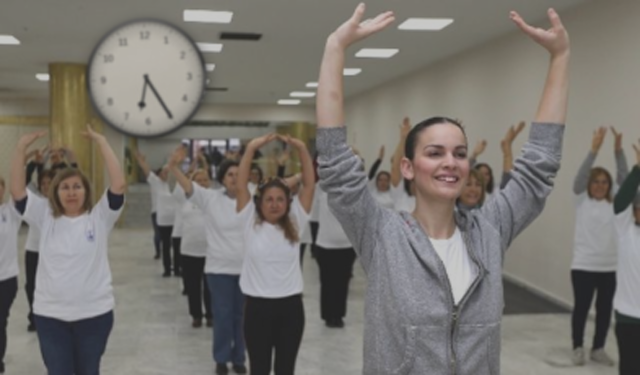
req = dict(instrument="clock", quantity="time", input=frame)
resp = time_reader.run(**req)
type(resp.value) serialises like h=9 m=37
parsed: h=6 m=25
